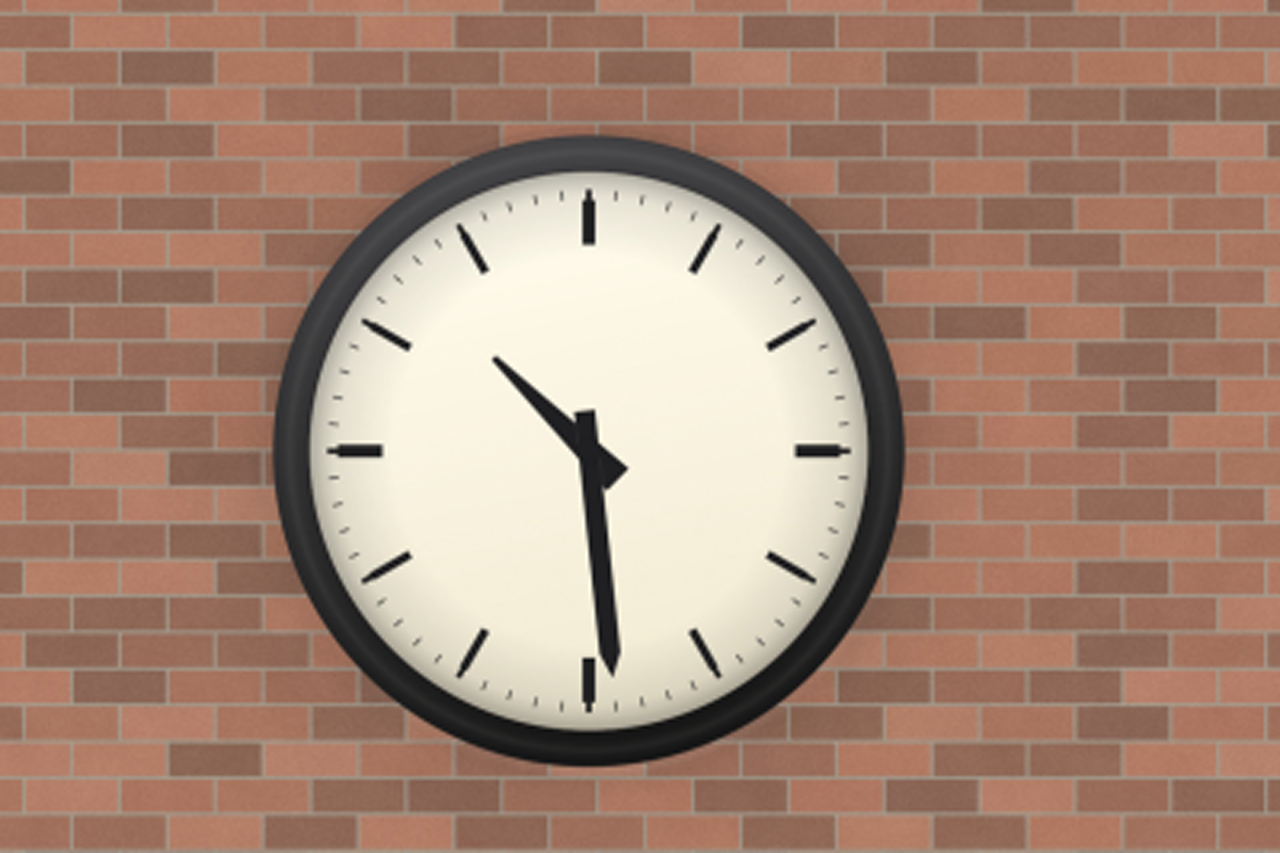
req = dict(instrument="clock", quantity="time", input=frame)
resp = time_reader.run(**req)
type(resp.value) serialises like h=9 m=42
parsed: h=10 m=29
